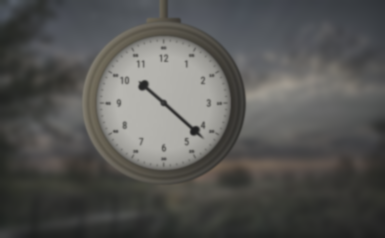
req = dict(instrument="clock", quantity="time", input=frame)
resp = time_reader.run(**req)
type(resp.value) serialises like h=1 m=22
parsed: h=10 m=22
